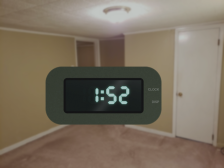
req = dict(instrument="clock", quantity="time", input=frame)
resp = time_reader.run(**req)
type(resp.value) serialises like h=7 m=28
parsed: h=1 m=52
